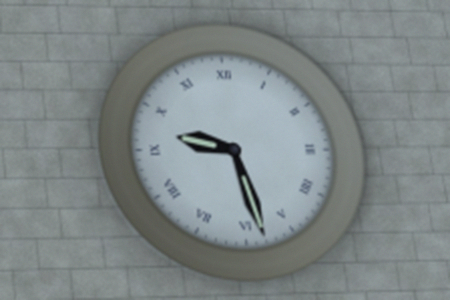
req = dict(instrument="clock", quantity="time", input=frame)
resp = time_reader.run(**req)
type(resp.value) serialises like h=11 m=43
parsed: h=9 m=28
